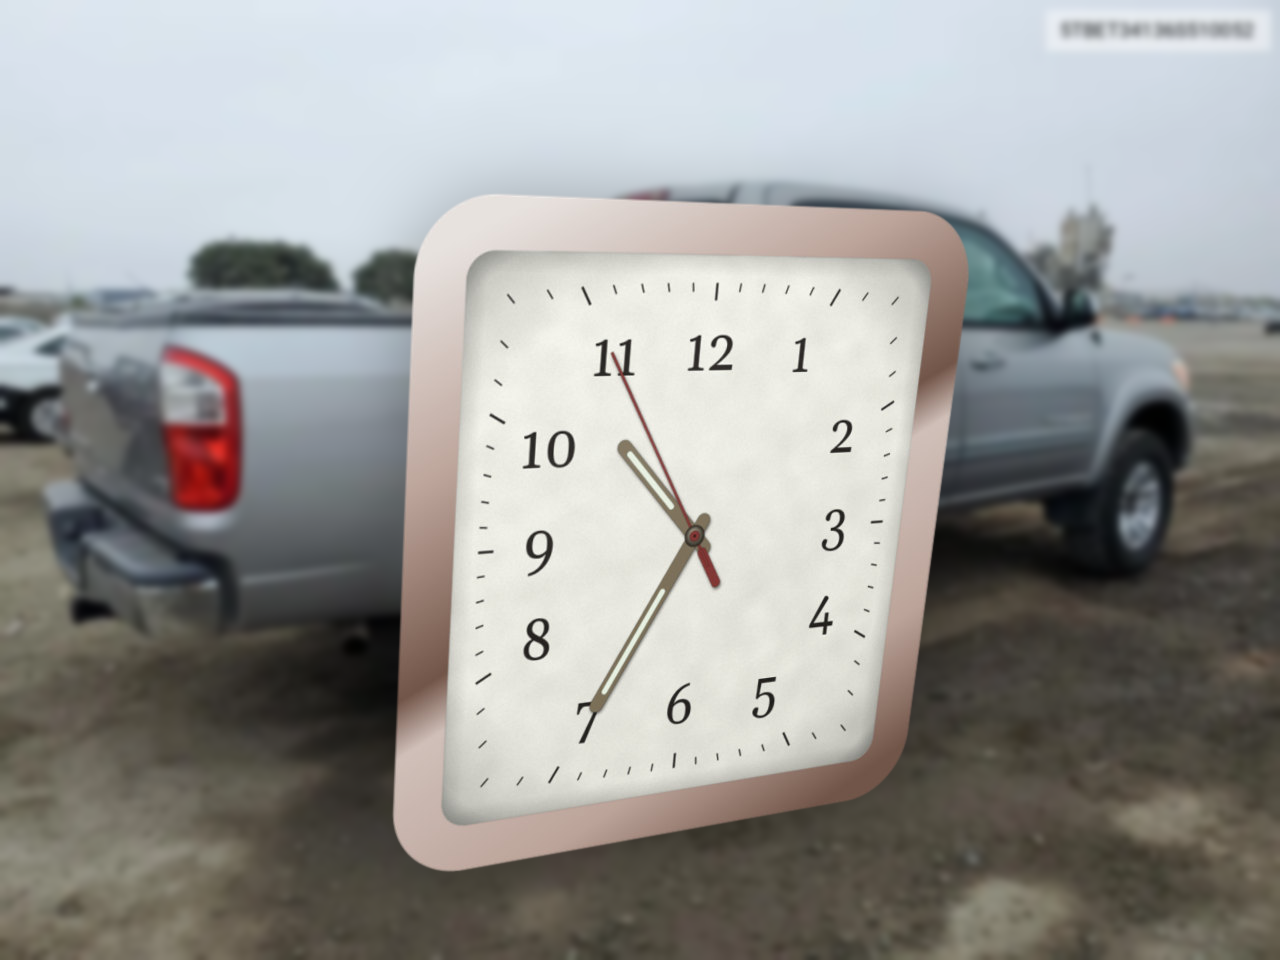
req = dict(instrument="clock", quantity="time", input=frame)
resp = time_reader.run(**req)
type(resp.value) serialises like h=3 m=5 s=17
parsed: h=10 m=34 s=55
